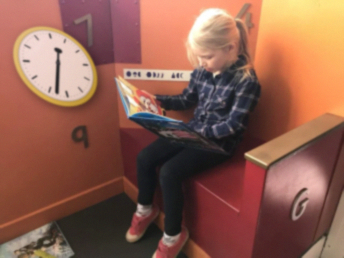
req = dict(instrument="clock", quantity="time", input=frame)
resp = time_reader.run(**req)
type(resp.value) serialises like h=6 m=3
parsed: h=12 m=33
